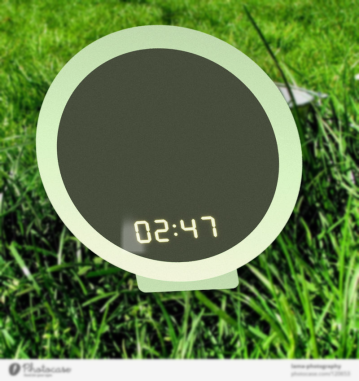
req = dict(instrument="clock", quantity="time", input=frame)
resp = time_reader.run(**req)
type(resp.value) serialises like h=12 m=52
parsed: h=2 m=47
